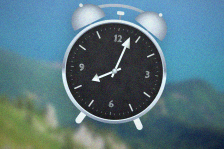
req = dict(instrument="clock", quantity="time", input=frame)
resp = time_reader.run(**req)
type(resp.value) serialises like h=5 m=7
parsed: h=8 m=3
